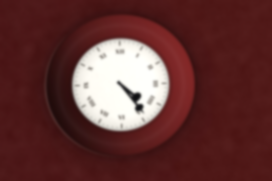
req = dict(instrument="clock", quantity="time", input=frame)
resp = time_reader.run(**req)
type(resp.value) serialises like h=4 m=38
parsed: h=4 m=24
